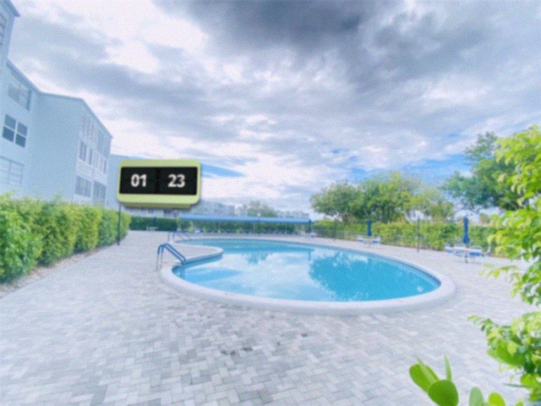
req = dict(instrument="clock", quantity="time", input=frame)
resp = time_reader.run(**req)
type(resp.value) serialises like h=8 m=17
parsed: h=1 m=23
